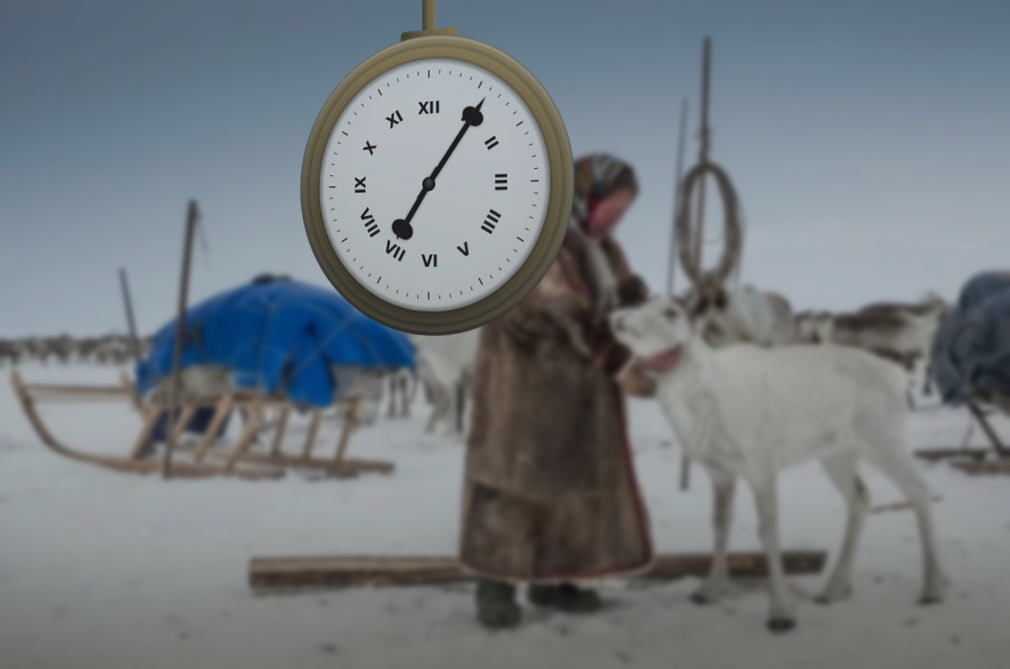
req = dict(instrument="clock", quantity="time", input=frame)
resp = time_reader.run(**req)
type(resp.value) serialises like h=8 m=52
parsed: h=7 m=6
